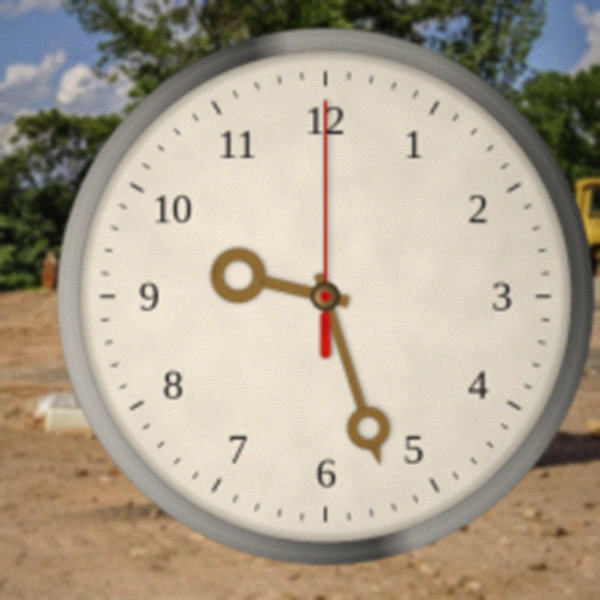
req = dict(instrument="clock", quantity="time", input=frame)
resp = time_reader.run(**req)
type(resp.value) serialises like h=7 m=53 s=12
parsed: h=9 m=27 s=0
